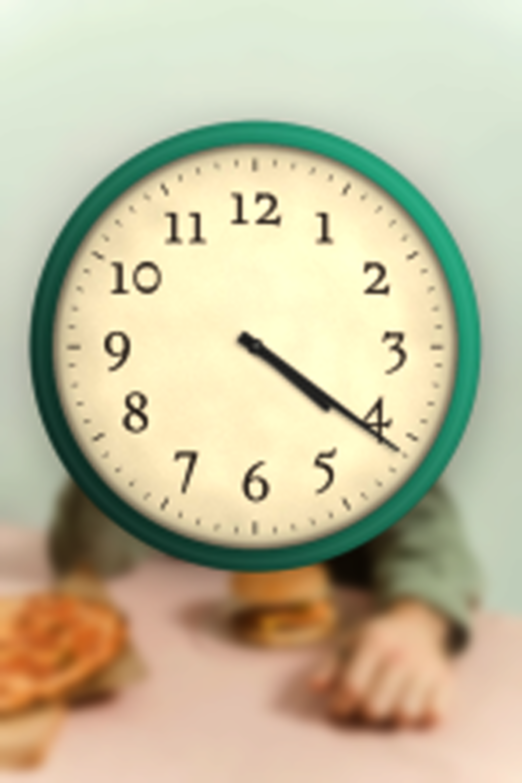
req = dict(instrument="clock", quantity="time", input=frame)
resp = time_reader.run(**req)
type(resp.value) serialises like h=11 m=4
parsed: h=4 m=21
